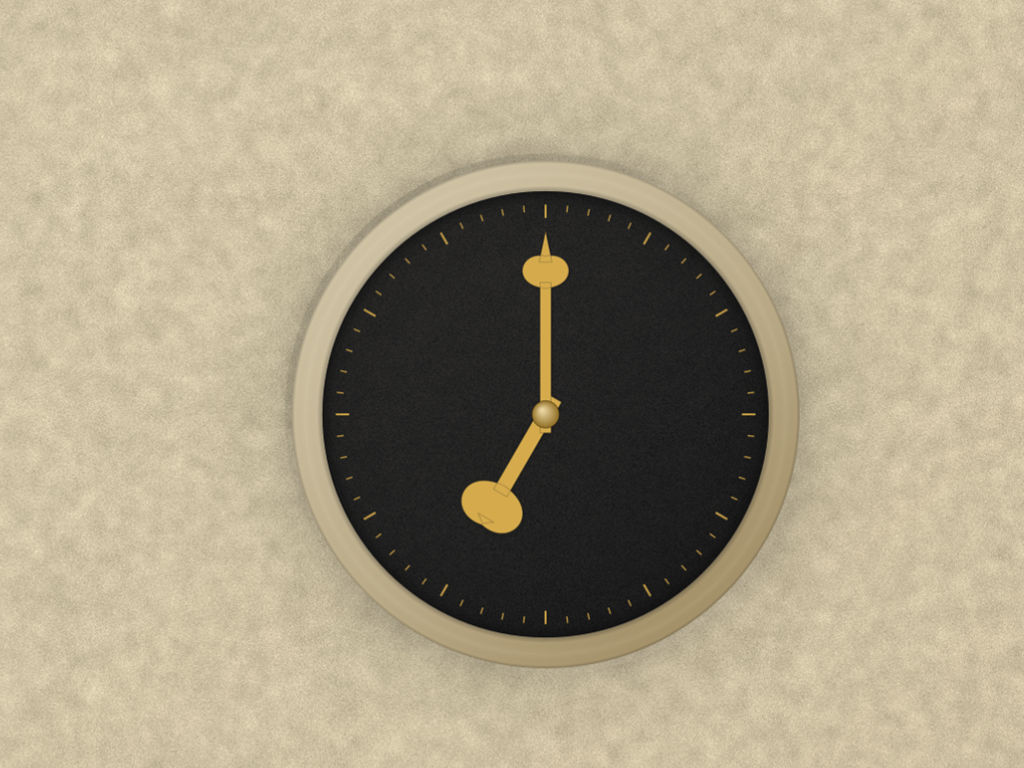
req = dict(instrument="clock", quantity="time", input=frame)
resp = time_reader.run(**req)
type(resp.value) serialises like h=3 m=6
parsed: h=7 m=0
